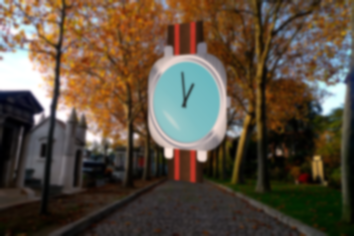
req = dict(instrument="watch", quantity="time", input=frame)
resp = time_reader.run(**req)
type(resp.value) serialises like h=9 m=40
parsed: h=12 m=59
